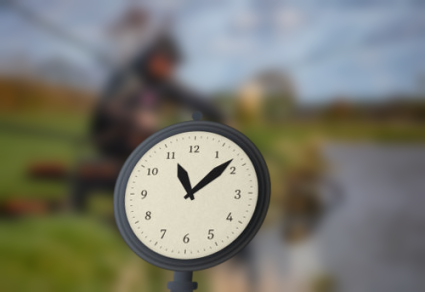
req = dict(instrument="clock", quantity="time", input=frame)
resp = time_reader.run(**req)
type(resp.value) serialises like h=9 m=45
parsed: h=11 m=8
